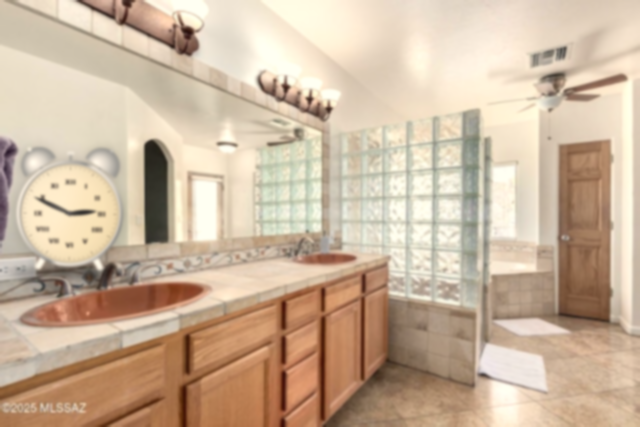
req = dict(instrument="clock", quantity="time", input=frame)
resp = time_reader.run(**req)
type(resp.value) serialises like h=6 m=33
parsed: h=2 m=49
